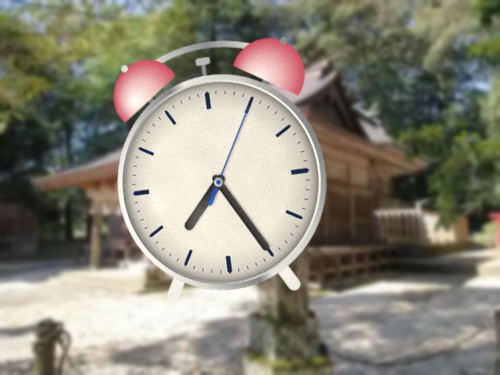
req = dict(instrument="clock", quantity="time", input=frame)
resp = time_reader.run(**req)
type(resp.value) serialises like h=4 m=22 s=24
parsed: h=7 m=25 s=5
